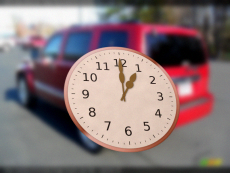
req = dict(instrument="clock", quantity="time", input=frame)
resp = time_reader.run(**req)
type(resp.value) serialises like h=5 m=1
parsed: h=1 m=0
